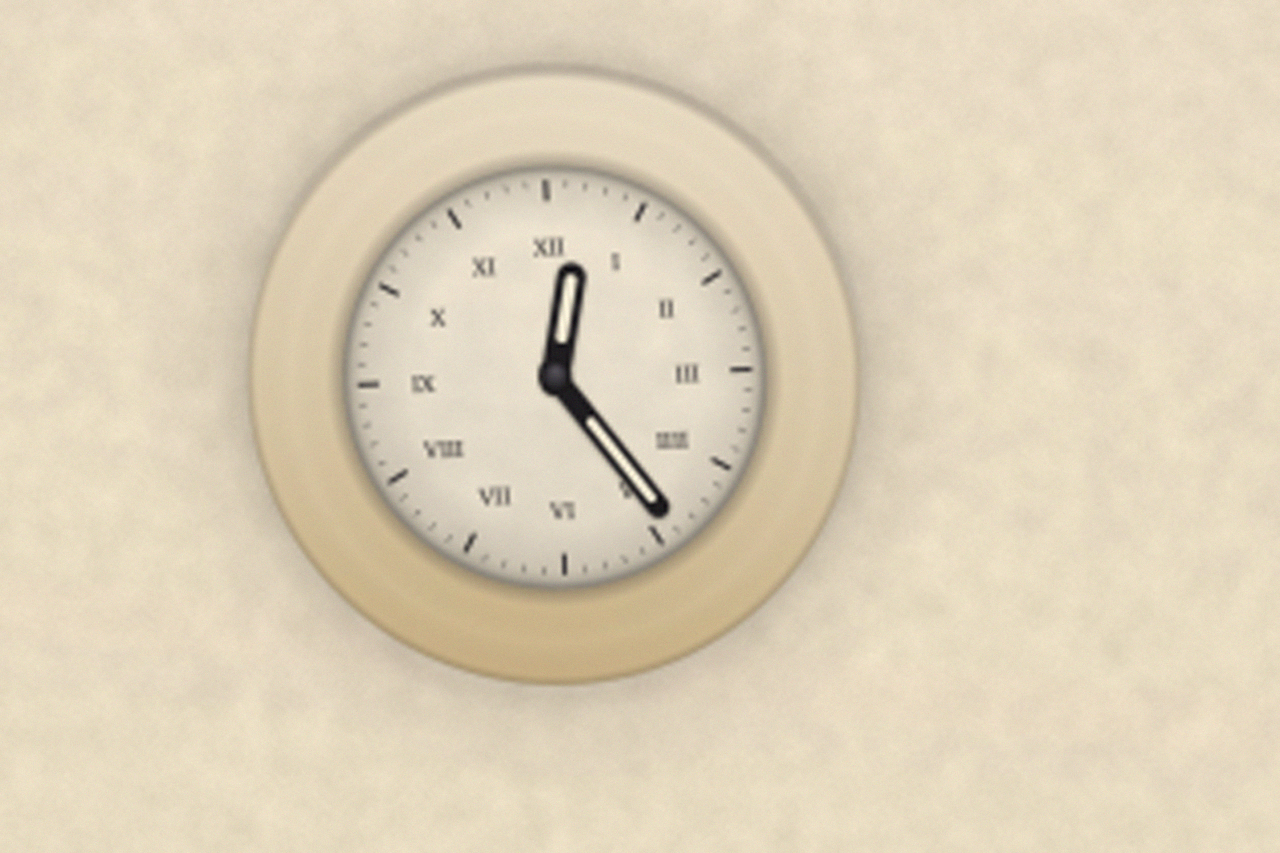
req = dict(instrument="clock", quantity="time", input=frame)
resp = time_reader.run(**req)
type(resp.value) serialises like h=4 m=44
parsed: h=12 m=24
